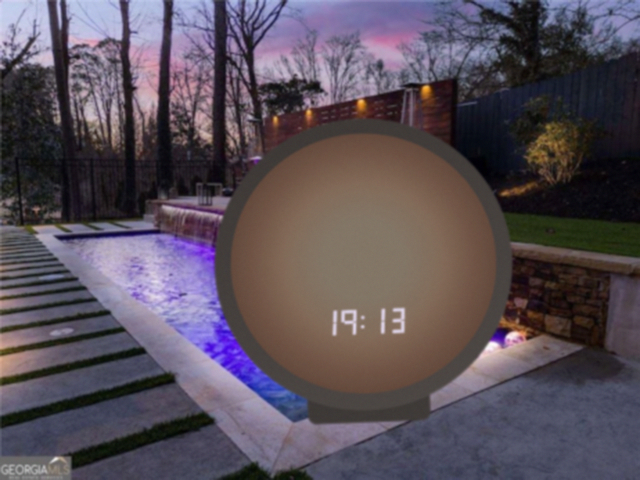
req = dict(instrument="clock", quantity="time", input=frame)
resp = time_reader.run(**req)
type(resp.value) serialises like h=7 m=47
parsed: h=19 m=13
